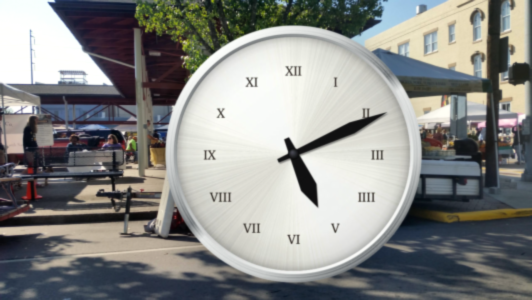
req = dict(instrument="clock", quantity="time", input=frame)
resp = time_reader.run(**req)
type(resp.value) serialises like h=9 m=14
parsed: h=5 m=11
